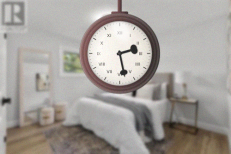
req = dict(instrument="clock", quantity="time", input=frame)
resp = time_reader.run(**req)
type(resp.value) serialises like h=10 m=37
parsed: h=2 m=28
